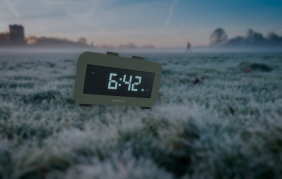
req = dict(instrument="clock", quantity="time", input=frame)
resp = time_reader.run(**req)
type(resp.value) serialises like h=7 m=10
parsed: h=6 m=42
